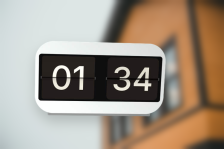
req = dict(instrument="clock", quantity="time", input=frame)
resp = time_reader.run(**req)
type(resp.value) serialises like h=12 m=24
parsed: h=1 m=34
